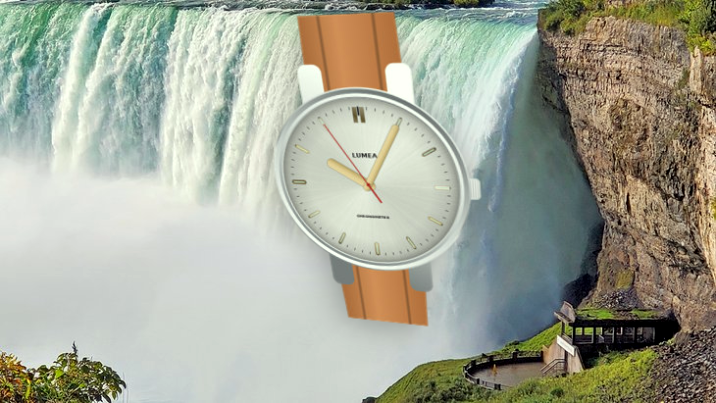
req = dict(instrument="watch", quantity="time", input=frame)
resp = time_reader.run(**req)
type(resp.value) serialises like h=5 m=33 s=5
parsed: h=10 m=4 s=55
